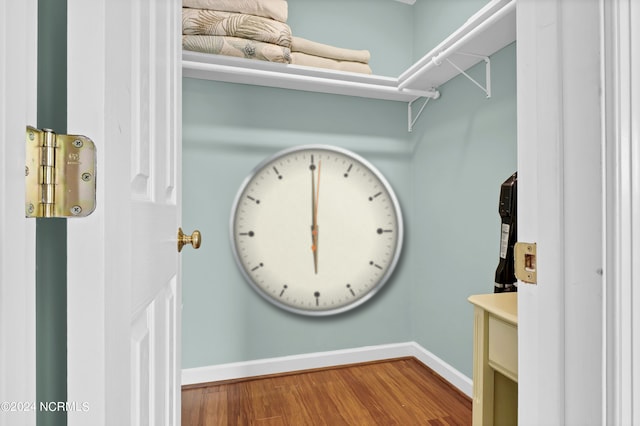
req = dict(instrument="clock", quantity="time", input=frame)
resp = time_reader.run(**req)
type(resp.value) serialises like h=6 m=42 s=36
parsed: h=6 m=0 s=1
